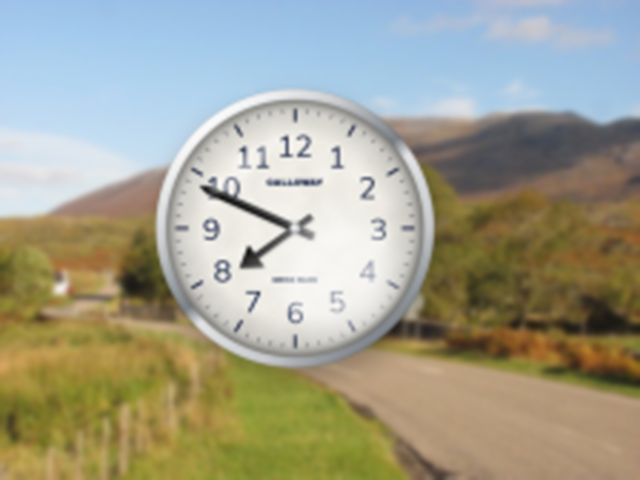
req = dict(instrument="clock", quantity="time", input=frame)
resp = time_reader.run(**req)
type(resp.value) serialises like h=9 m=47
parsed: h=7 m=49
